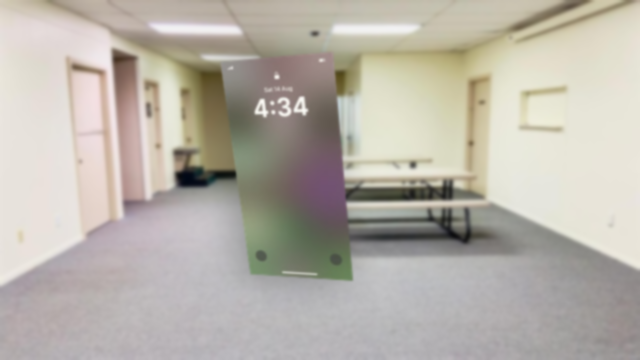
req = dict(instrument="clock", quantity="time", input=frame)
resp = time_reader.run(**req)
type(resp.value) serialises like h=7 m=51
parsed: h=4 m=34
